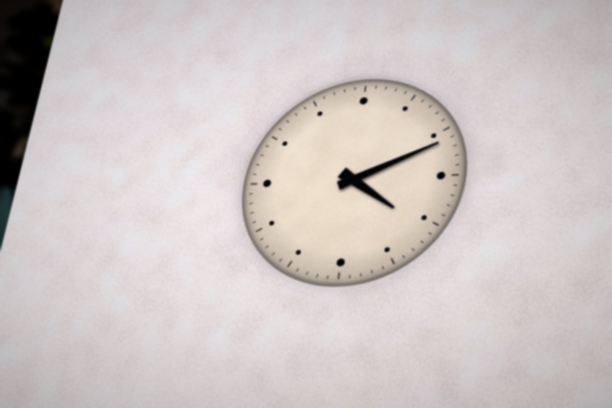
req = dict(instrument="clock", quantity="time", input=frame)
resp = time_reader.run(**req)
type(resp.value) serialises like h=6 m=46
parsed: h=4 m=11
